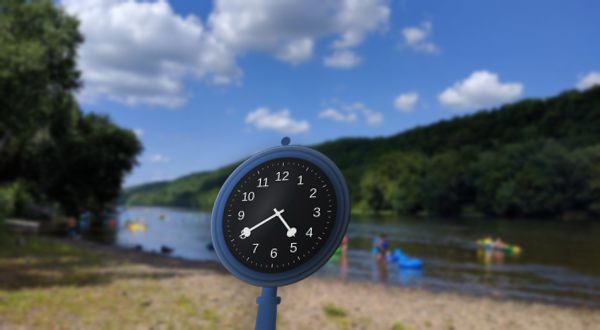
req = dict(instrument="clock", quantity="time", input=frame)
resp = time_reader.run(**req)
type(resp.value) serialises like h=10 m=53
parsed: h=4 m=40
